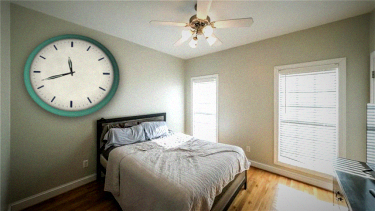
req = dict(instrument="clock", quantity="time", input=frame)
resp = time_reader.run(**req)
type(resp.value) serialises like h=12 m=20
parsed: h=11 m=42
